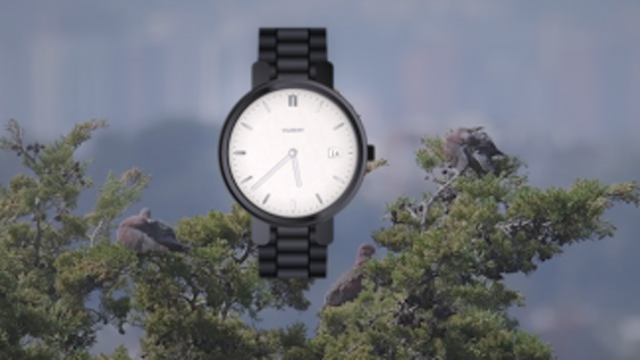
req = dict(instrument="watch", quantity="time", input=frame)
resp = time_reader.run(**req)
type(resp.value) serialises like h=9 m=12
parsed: h=5 m=38
